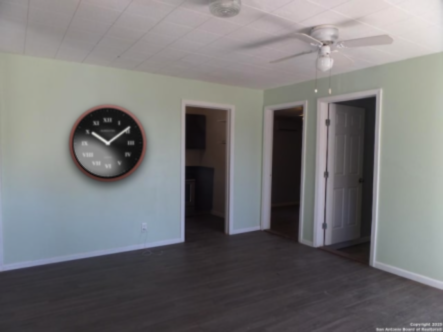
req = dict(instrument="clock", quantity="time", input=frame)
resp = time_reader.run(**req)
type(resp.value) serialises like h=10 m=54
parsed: h=10 m=9
